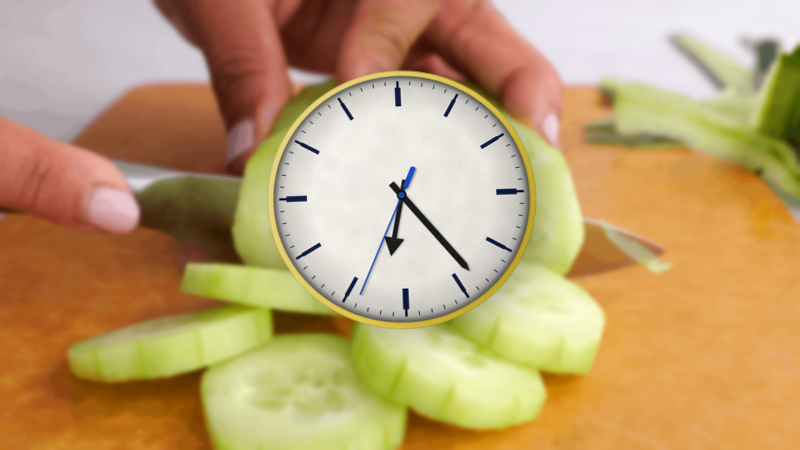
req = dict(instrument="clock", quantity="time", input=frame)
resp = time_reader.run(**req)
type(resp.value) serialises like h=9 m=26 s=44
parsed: h=6 m=23 s=34
